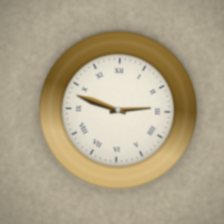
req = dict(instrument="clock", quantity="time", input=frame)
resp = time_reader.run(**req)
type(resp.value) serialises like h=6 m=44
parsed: h=2 m=48
